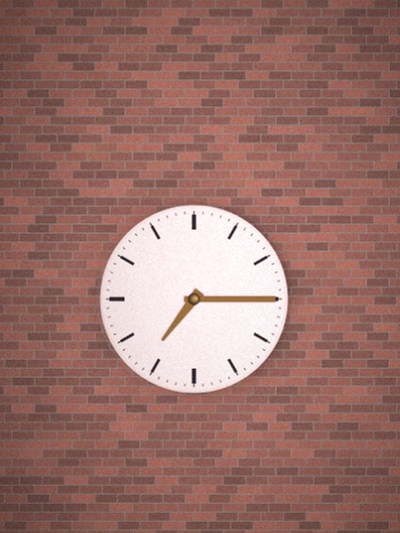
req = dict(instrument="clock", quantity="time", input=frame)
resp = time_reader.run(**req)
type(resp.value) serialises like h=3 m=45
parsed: h=7 m=15
